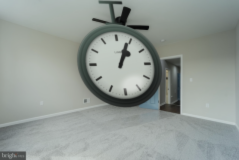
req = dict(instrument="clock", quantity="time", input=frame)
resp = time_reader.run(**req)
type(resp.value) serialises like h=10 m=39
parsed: h=1 m=4
